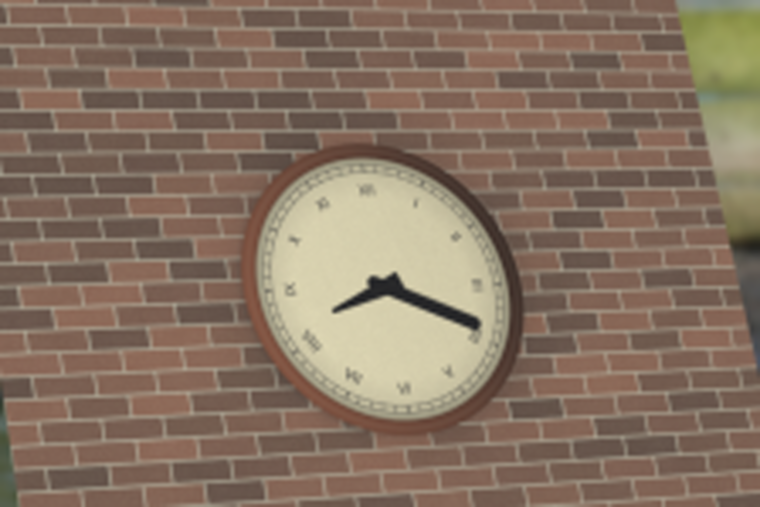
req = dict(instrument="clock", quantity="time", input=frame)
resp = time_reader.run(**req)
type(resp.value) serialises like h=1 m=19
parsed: h=8 m=19
